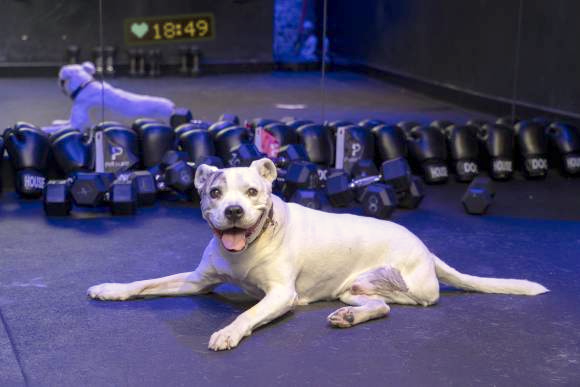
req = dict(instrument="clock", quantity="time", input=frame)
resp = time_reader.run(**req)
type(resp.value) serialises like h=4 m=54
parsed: h=18 m=49
